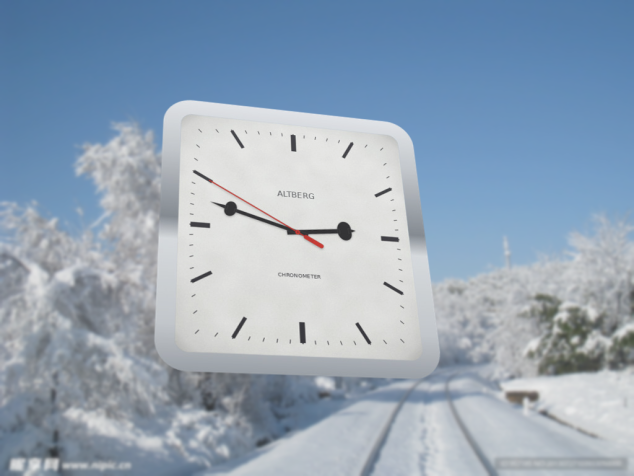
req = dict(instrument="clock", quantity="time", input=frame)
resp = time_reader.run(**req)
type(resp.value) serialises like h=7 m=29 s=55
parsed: h=2 m=47 s=50
